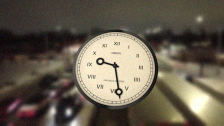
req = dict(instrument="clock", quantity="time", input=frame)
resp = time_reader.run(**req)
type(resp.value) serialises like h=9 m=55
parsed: h=9 m=28
